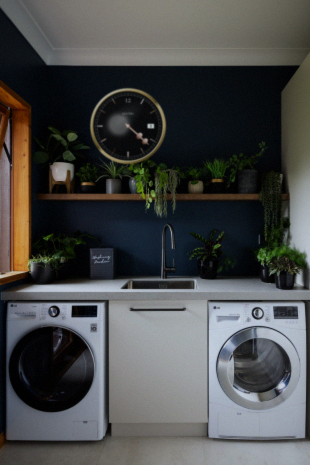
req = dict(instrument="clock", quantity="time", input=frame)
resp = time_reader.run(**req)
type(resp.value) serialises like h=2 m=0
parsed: h=4 m=22
